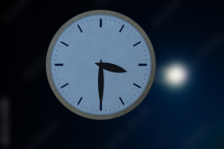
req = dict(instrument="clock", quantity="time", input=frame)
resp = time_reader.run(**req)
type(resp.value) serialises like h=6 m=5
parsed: h=3 m=30
